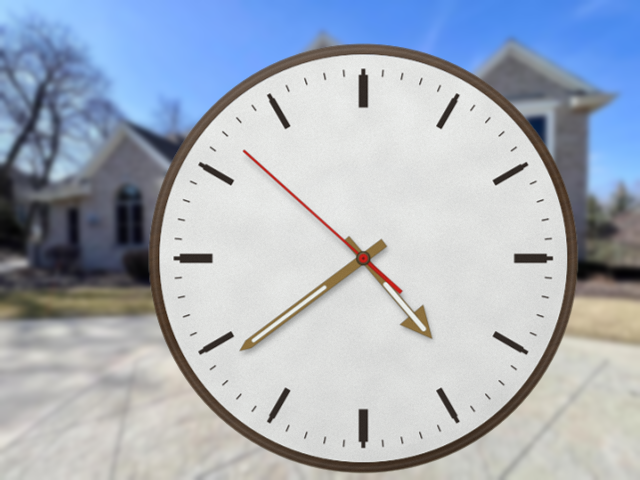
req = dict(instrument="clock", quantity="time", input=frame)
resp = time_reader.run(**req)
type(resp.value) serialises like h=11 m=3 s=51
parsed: h=4 m=38 s=52
